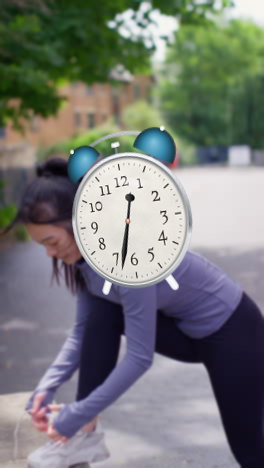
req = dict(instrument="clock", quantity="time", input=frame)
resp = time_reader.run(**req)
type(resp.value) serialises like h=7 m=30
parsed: h=12 m=33
